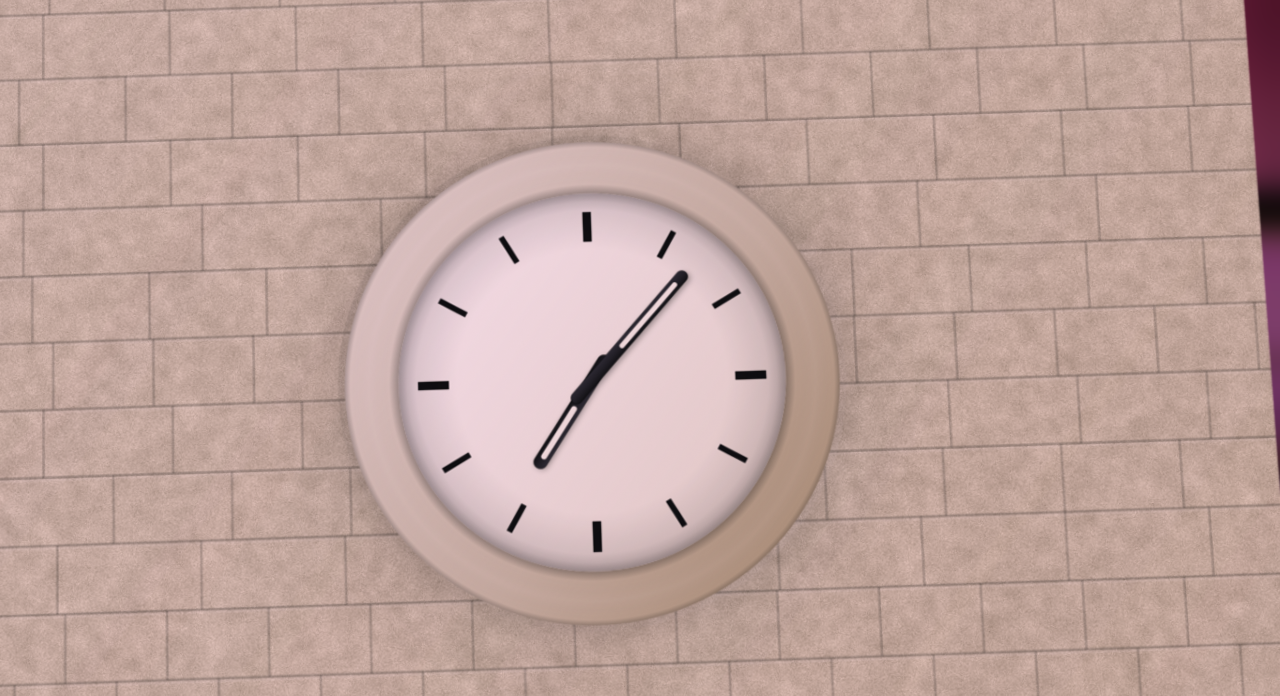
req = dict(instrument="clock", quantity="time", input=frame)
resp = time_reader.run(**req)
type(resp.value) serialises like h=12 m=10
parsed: h=7 m=7
